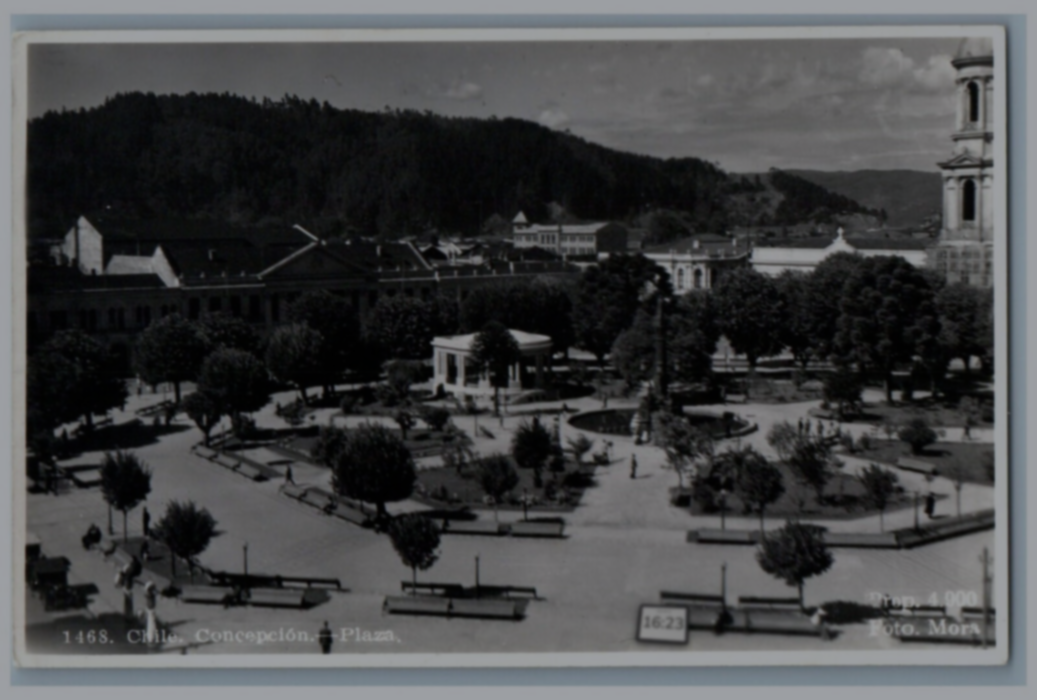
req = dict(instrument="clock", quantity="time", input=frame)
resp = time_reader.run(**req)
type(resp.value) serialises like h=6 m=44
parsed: h=16 m=23
